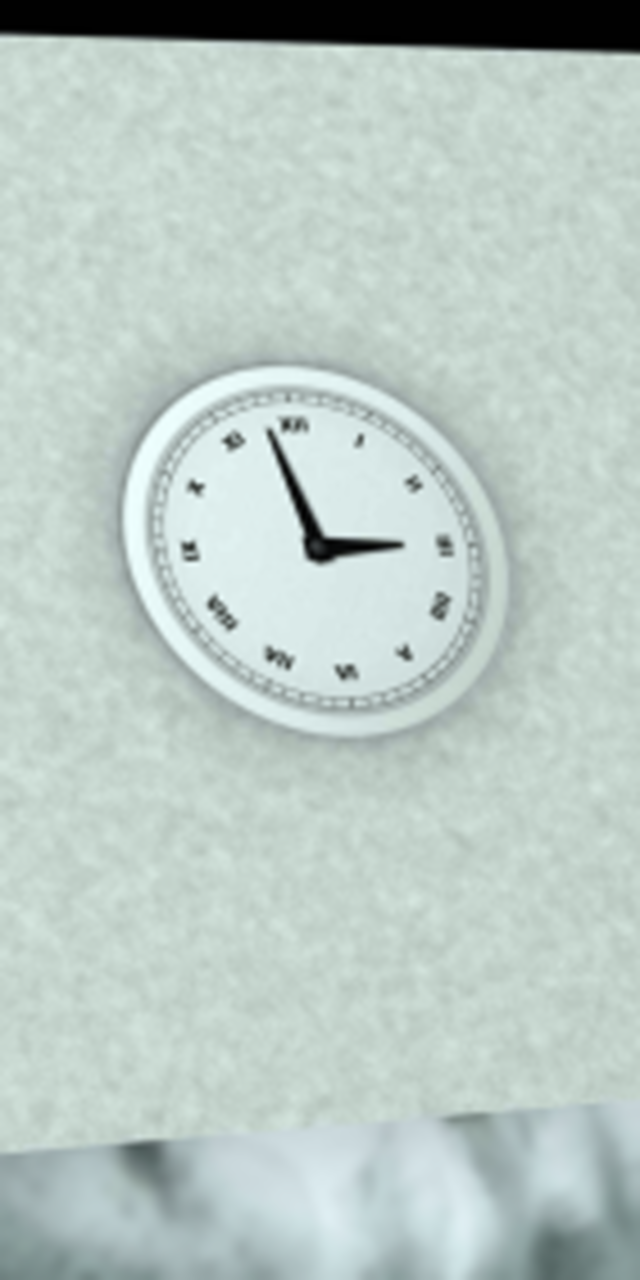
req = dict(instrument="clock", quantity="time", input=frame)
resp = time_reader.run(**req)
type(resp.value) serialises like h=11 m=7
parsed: h=2 m=58
